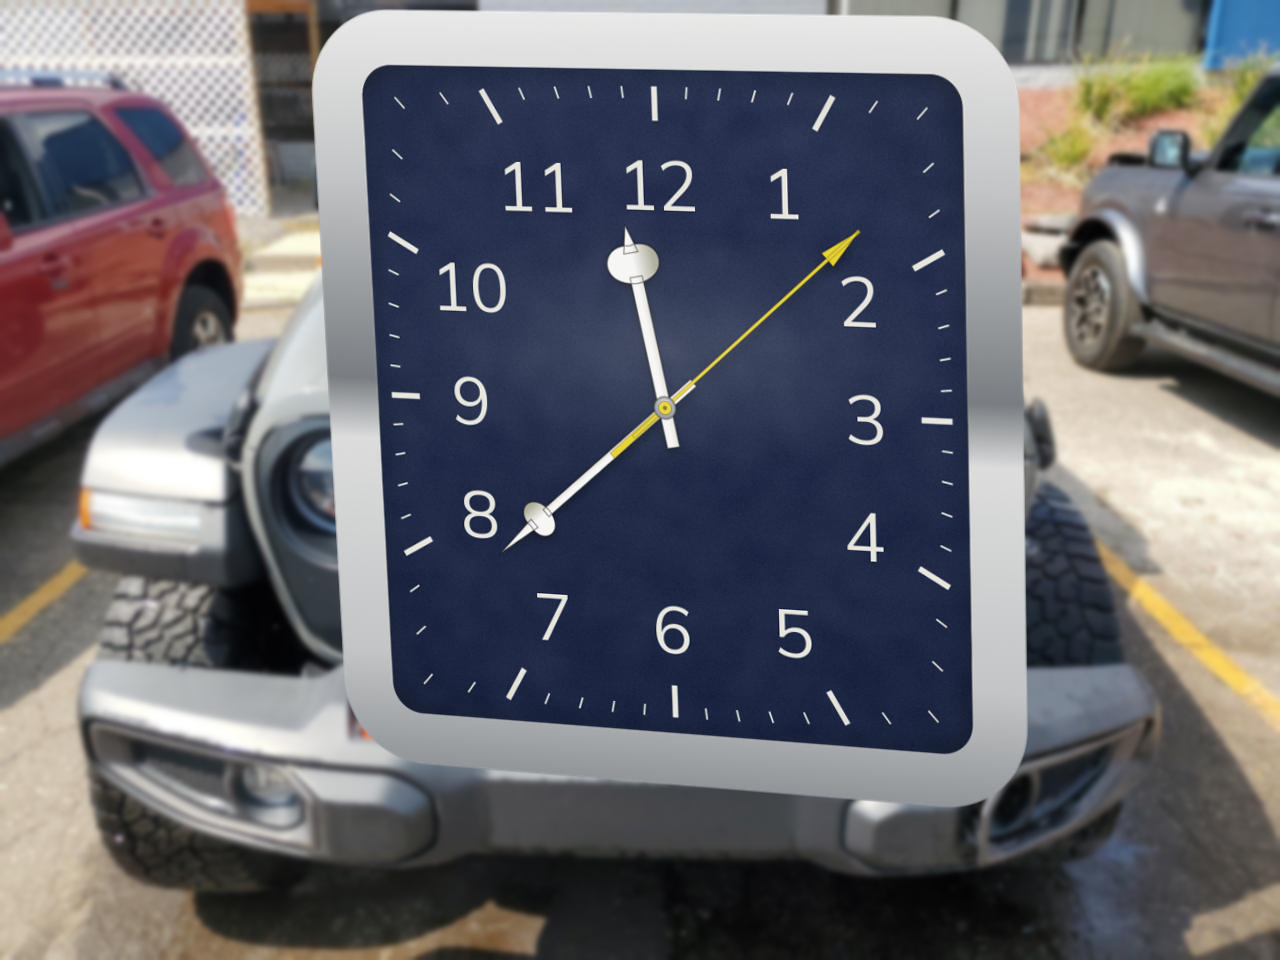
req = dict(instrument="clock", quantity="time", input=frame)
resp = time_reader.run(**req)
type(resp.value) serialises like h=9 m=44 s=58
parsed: h=11 m=38 s=8
